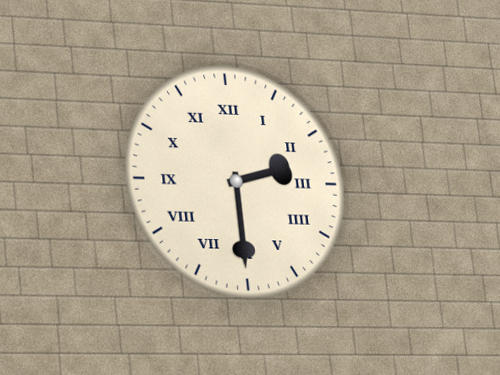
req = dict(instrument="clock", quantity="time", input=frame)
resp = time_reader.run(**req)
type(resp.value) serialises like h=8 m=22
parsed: h=2 m=30
